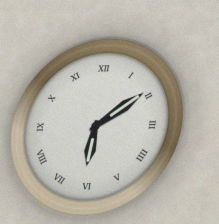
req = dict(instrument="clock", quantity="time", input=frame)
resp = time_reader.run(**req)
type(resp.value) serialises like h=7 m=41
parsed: h=6 m=9
